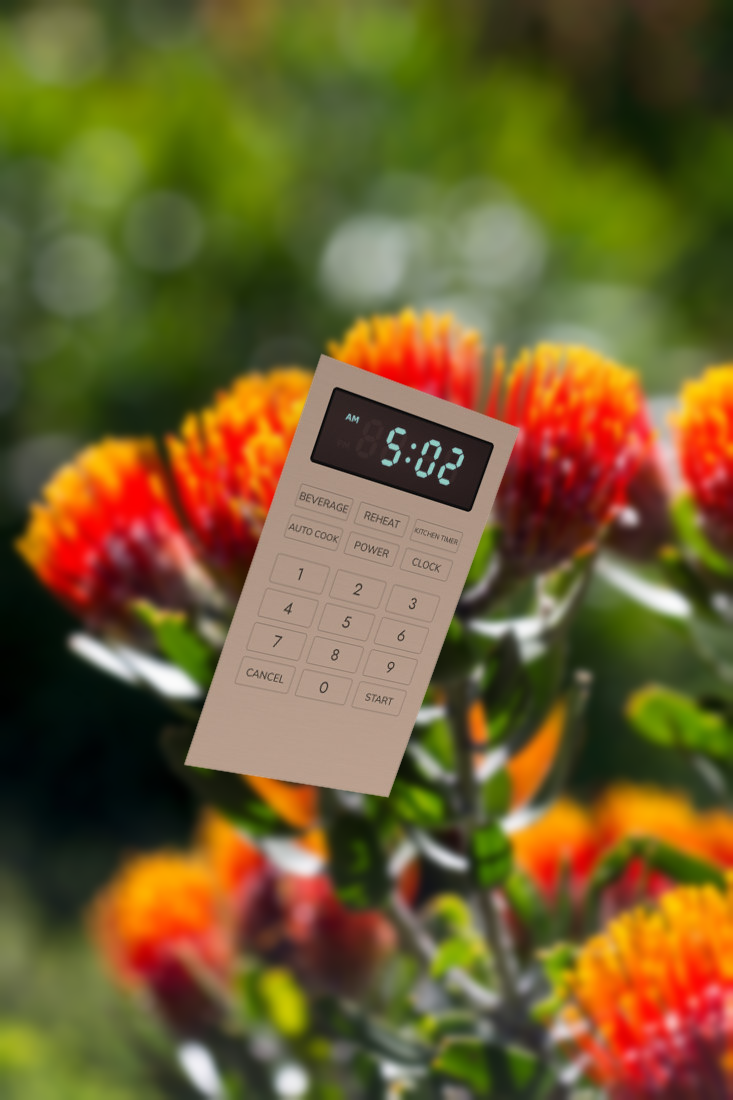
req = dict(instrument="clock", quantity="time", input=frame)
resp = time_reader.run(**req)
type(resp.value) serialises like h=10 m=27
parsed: h=5 m=2
